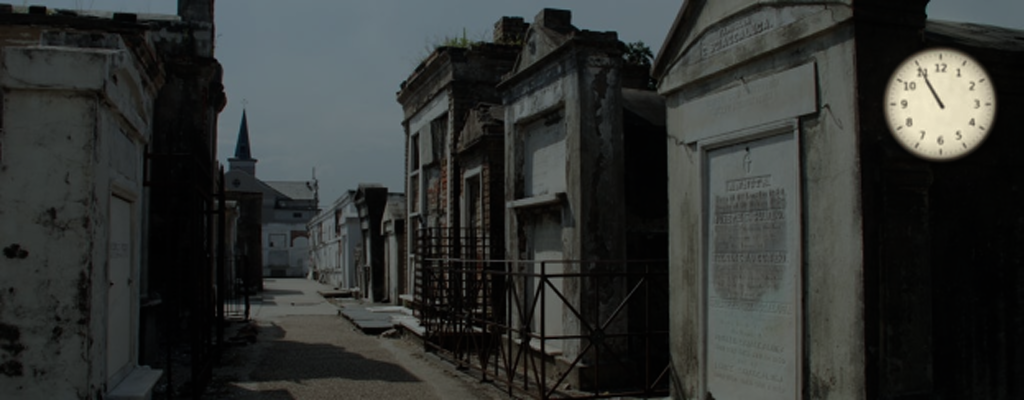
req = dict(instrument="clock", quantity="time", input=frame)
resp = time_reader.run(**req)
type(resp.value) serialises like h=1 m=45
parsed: h=10 m=55
